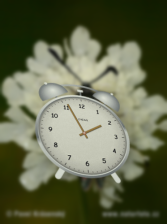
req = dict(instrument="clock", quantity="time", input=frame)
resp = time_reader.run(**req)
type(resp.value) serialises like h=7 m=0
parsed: h=1 m=56
